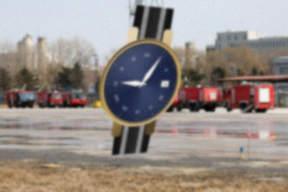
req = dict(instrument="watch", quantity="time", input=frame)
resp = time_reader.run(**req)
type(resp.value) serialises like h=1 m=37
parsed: h=9 m=5
